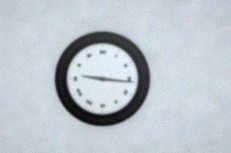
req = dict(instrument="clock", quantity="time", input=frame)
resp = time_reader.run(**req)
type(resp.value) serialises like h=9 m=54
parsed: h=9 m=16
